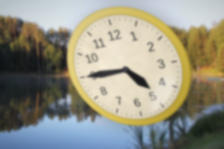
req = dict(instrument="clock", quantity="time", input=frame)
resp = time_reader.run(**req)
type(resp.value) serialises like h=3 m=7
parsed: h=4 m=45
